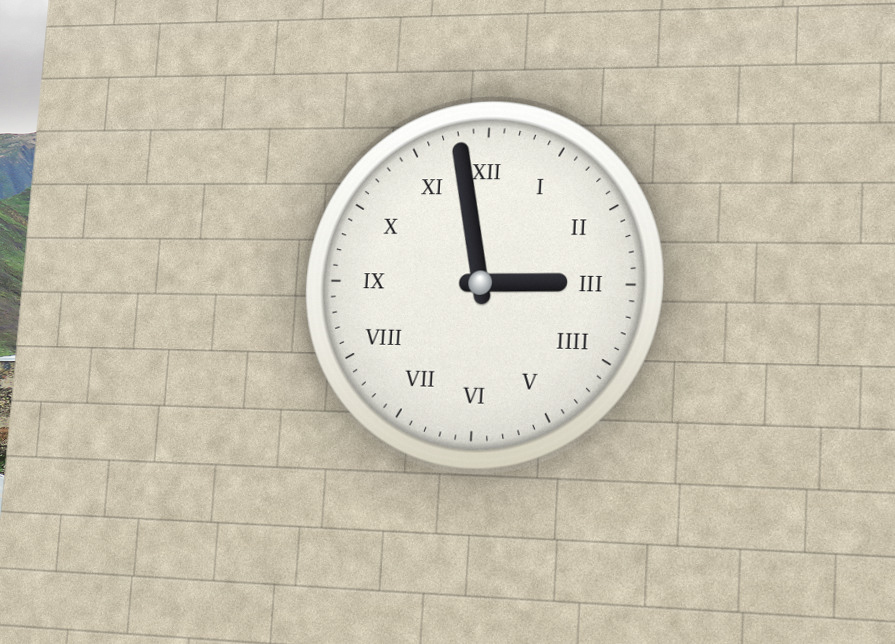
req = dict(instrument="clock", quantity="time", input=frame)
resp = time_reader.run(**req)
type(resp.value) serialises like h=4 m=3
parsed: h=2 m=58
